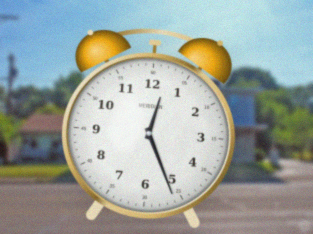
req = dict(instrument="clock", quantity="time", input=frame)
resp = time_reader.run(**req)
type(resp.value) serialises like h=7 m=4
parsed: h=12 m=26
